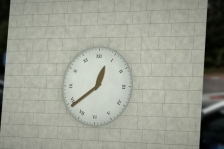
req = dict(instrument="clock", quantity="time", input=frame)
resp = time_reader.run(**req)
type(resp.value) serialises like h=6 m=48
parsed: h=12 m=39
